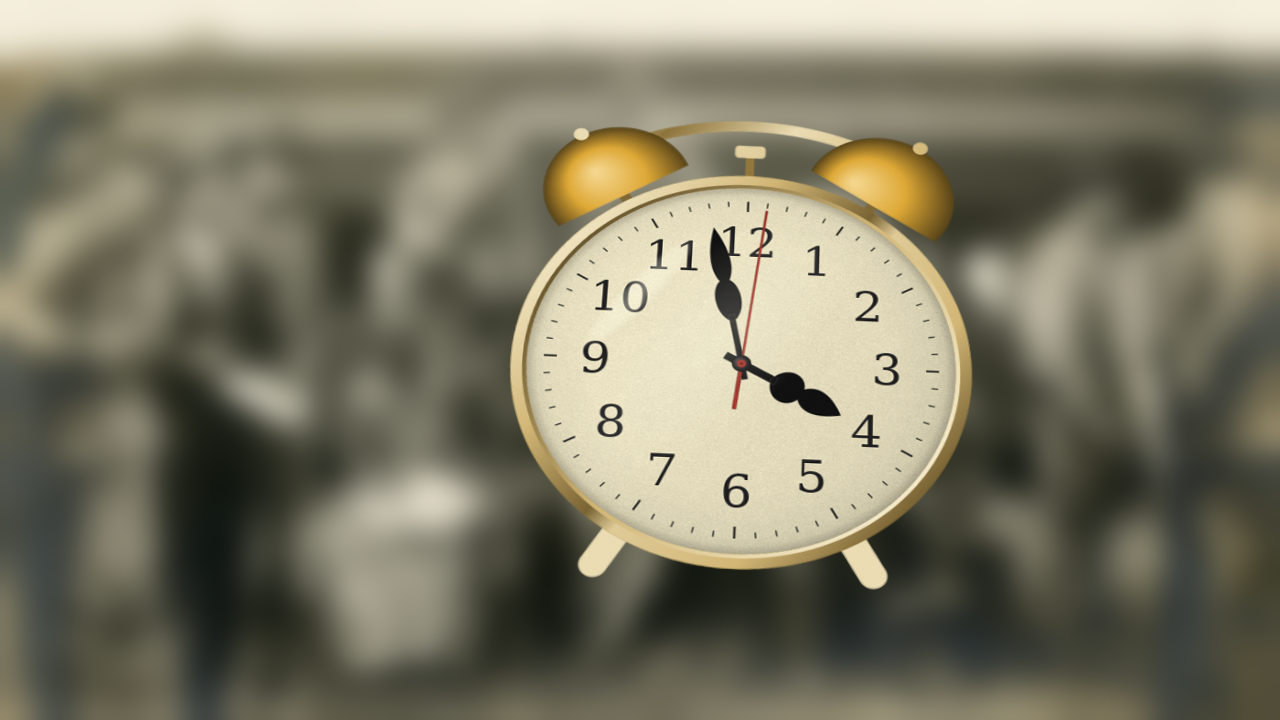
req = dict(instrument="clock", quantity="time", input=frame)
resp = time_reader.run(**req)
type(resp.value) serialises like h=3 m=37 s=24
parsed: h=3 m=58 s=1
